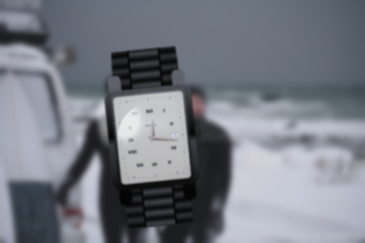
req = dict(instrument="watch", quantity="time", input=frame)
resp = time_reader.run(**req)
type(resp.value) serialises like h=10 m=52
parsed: h=12 m=17
